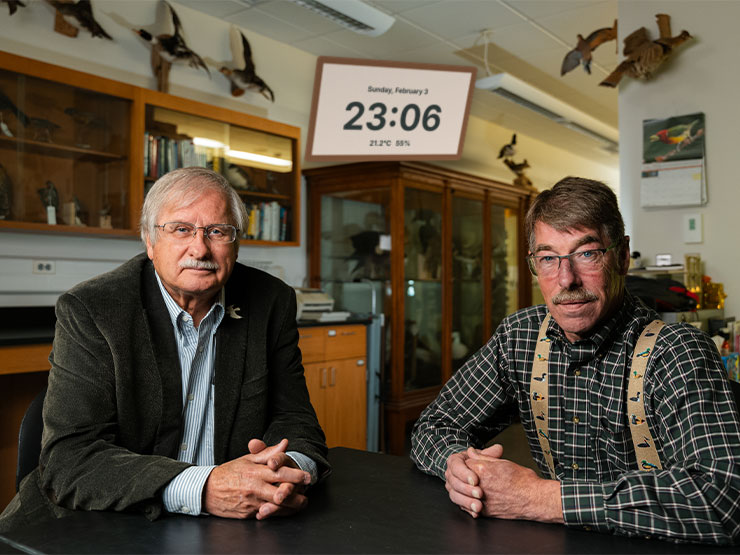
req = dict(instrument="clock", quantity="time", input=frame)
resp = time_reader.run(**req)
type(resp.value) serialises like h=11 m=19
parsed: h=23 m=6
